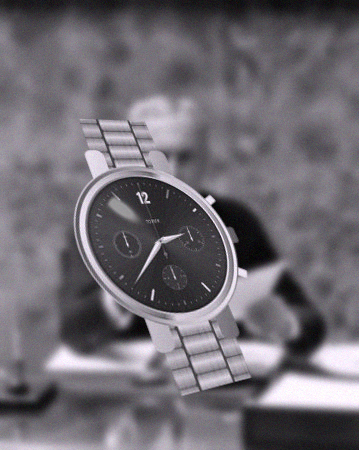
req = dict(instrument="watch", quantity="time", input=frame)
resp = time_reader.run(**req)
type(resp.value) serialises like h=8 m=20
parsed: h=2 m=38
